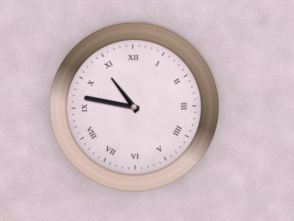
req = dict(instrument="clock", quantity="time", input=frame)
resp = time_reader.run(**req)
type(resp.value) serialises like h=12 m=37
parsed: h=10 m=47
